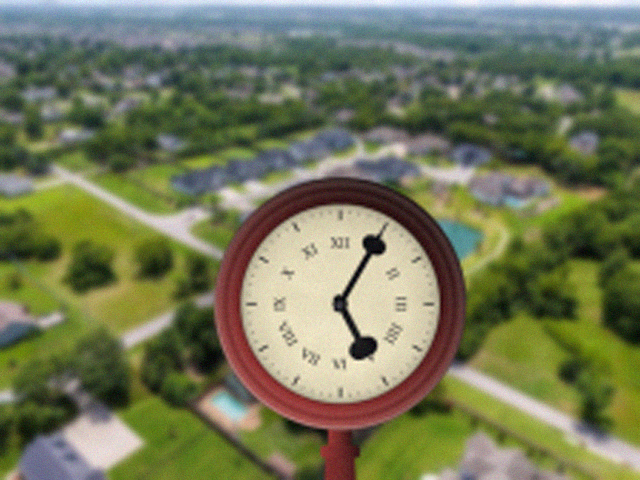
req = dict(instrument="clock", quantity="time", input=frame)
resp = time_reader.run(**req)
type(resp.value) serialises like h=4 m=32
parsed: h=5 m=5
